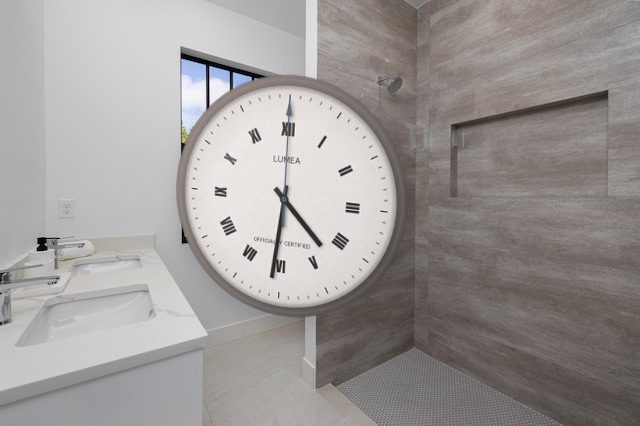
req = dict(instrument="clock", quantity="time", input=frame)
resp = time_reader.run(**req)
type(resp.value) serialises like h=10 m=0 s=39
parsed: h=4 m=31 s=0
